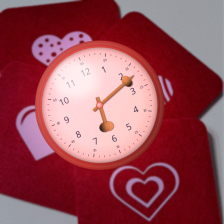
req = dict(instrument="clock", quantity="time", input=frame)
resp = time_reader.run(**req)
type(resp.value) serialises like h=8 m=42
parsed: h=6 m=12
